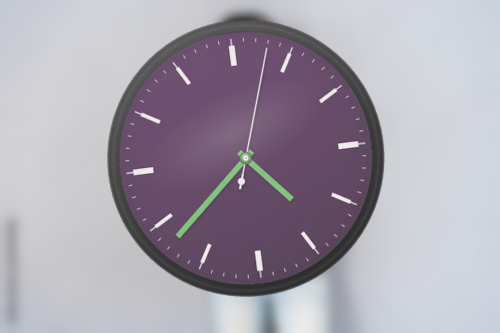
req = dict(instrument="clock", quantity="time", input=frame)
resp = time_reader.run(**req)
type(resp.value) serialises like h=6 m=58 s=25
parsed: h=4 m=38 s=3
